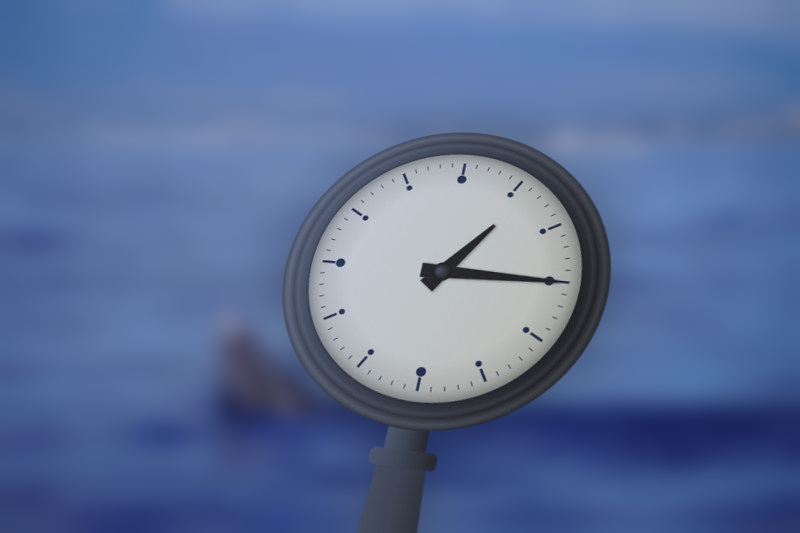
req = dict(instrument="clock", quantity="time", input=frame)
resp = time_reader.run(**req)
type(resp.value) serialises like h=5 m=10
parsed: h=1 m=15
